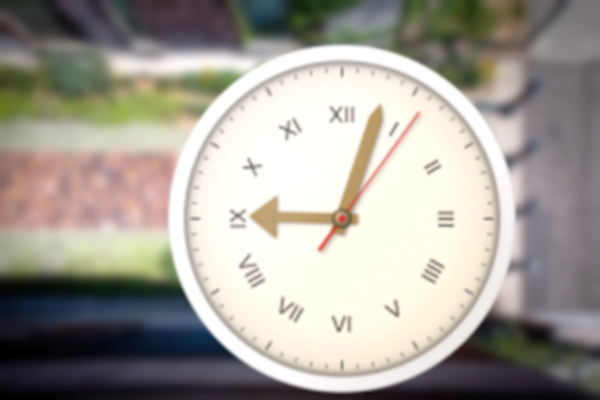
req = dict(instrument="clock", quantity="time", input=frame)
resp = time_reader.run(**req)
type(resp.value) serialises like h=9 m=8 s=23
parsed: h=9 m=3 s=6
